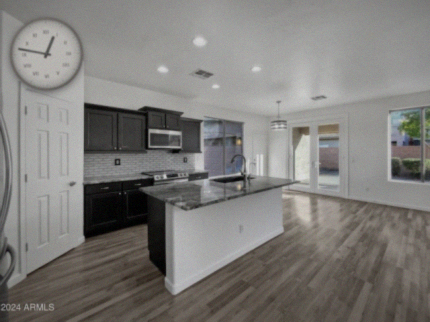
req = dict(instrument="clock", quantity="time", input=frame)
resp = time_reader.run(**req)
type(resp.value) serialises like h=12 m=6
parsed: h=12 m=47
